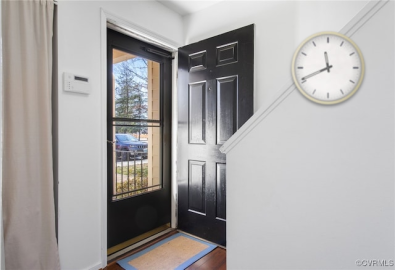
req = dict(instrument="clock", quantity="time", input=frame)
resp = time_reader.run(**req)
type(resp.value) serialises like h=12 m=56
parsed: h=11 m=41
